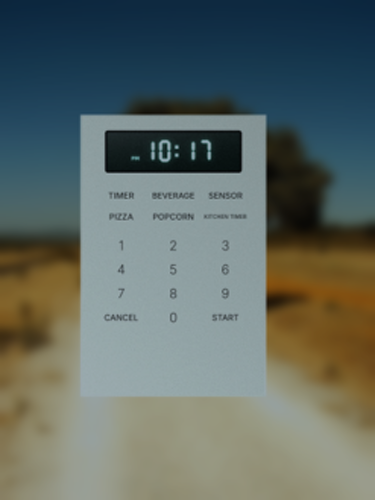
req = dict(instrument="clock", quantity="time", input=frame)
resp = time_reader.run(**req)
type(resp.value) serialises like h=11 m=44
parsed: h=10 m=17
